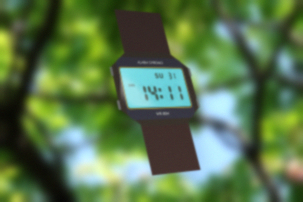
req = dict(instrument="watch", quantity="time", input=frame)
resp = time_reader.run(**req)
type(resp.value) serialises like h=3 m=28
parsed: h=14 m=11
